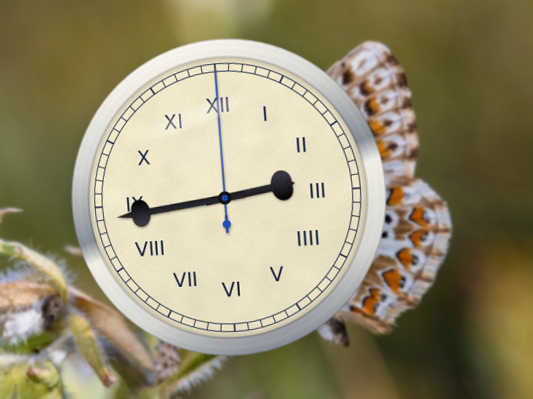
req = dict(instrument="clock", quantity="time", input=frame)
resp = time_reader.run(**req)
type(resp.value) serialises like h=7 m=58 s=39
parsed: h=2 m=44 s=0
